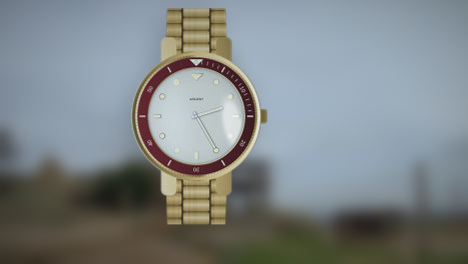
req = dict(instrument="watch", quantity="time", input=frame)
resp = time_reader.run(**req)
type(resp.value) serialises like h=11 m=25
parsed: h=2 m=25
